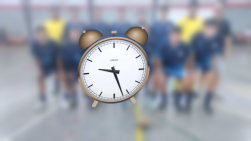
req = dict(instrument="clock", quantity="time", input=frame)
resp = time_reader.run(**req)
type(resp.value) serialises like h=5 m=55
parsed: h=9 m=27
